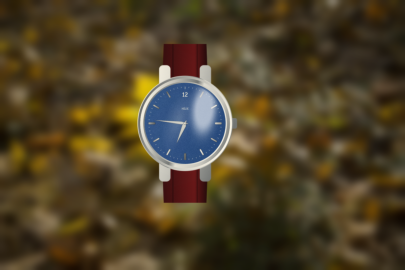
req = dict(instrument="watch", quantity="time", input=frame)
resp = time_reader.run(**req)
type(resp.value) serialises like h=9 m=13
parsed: h=6 m=46
